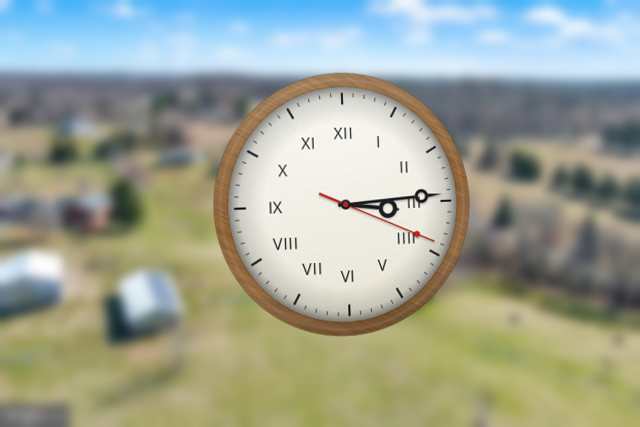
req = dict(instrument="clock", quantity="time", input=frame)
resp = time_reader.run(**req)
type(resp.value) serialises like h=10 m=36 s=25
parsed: h=3 m=14 s=19
